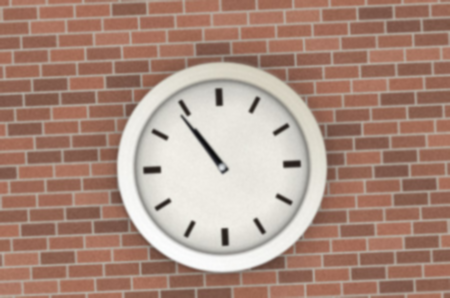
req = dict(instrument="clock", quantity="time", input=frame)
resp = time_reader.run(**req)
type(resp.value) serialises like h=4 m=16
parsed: h=10 m=54
